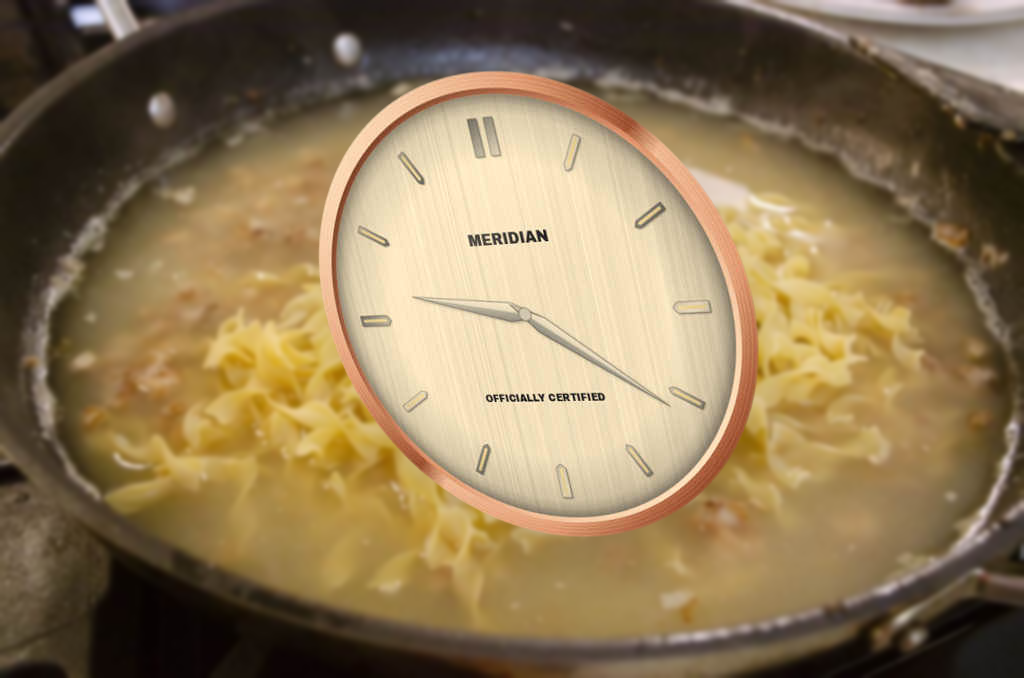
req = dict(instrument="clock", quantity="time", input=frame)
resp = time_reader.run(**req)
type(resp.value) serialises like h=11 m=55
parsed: h=9 m=21
